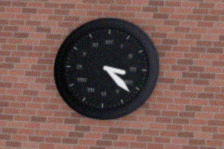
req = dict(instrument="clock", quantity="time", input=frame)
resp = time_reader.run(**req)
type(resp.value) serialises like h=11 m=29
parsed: h=3 m=22
